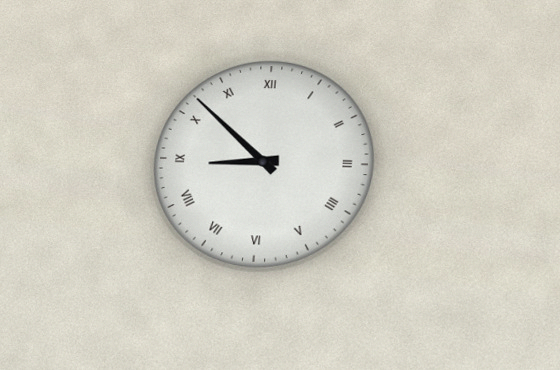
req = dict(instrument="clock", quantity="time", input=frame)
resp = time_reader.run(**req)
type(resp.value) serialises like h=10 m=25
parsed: h=8 m=52
